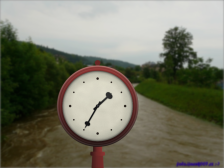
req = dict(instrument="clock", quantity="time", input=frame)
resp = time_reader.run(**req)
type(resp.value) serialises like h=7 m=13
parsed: h=1 m=35
